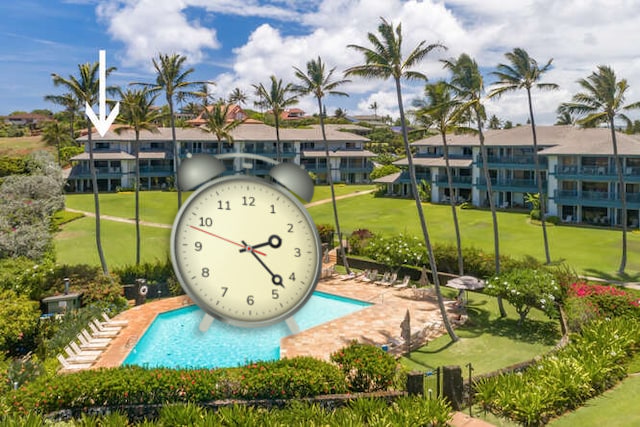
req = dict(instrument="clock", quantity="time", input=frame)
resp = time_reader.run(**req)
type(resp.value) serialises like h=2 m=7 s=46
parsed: h=2 m=22 s=48
